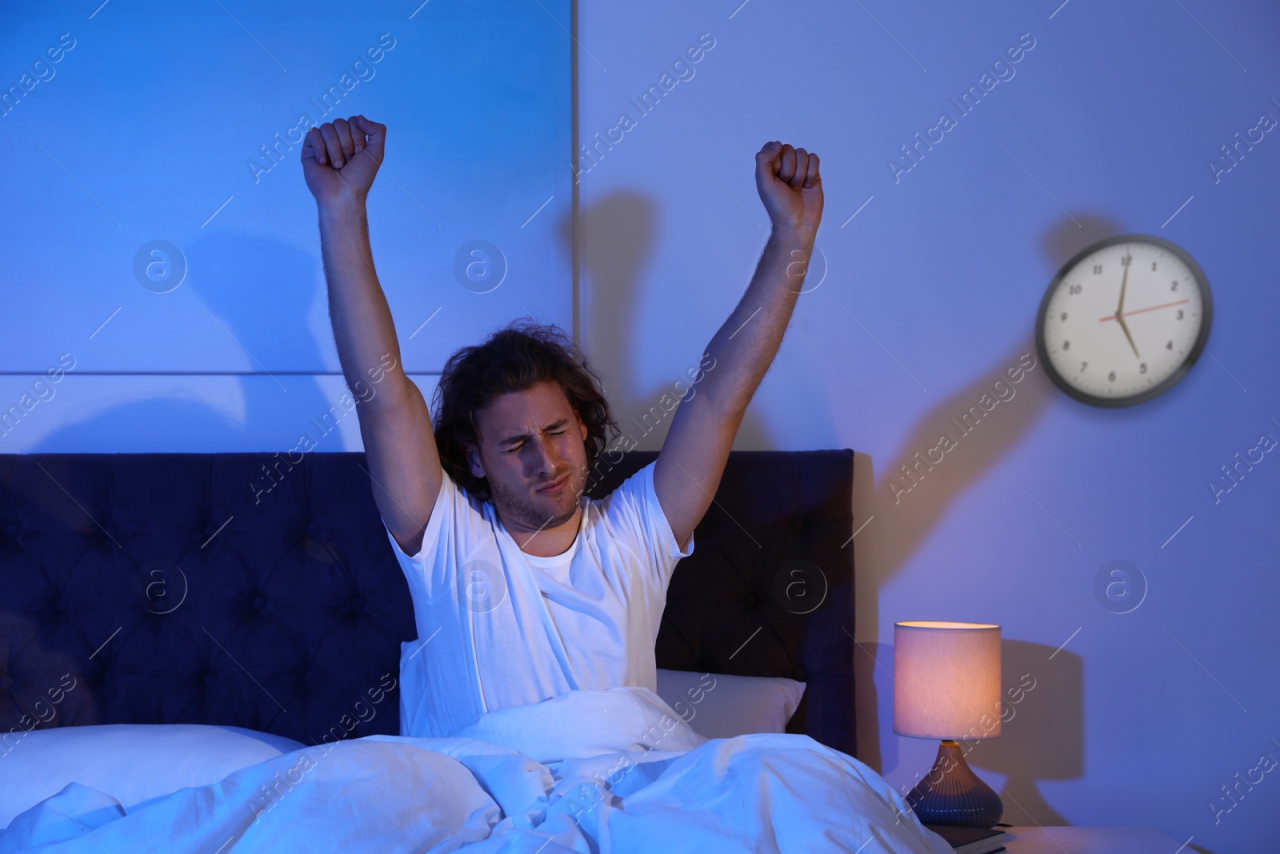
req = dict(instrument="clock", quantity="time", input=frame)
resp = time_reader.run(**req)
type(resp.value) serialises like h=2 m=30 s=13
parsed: h=5 m=0 s=13
